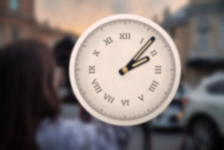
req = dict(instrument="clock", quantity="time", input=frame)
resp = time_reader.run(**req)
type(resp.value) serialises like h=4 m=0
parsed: h=2 m=7
